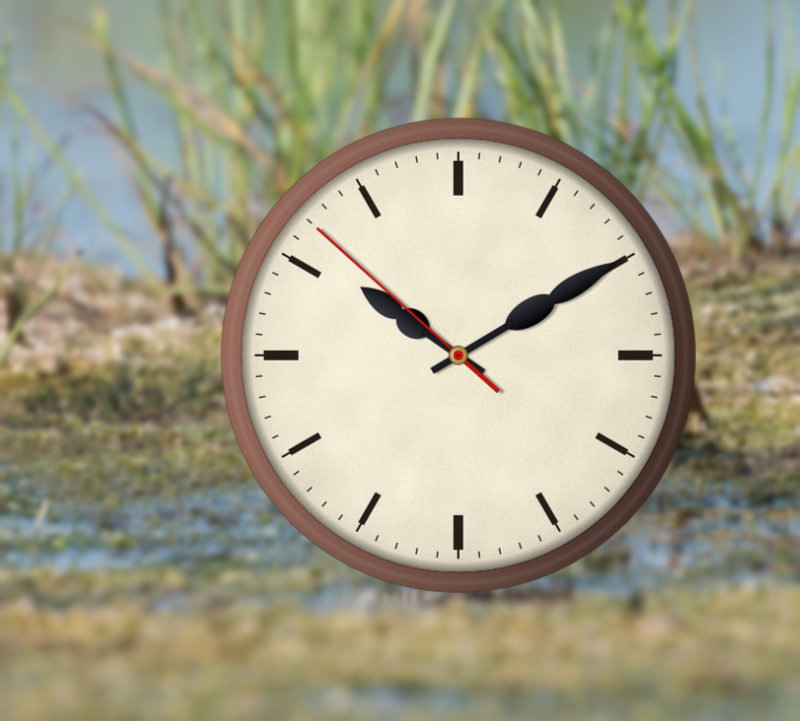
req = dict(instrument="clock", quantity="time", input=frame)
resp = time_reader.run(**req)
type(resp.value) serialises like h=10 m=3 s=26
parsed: h=10 m=9 s=52
